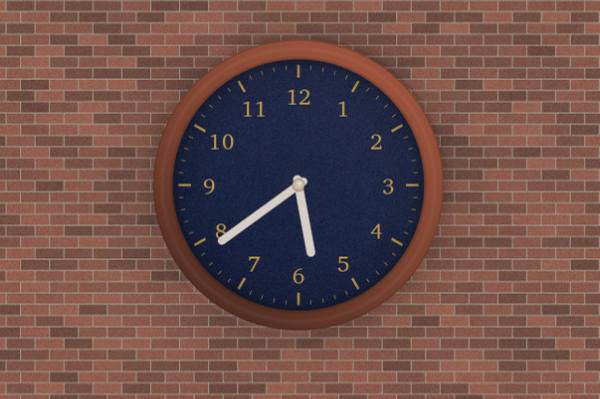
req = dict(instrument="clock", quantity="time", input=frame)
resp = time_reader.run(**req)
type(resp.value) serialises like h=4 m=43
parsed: h=5 m=39
